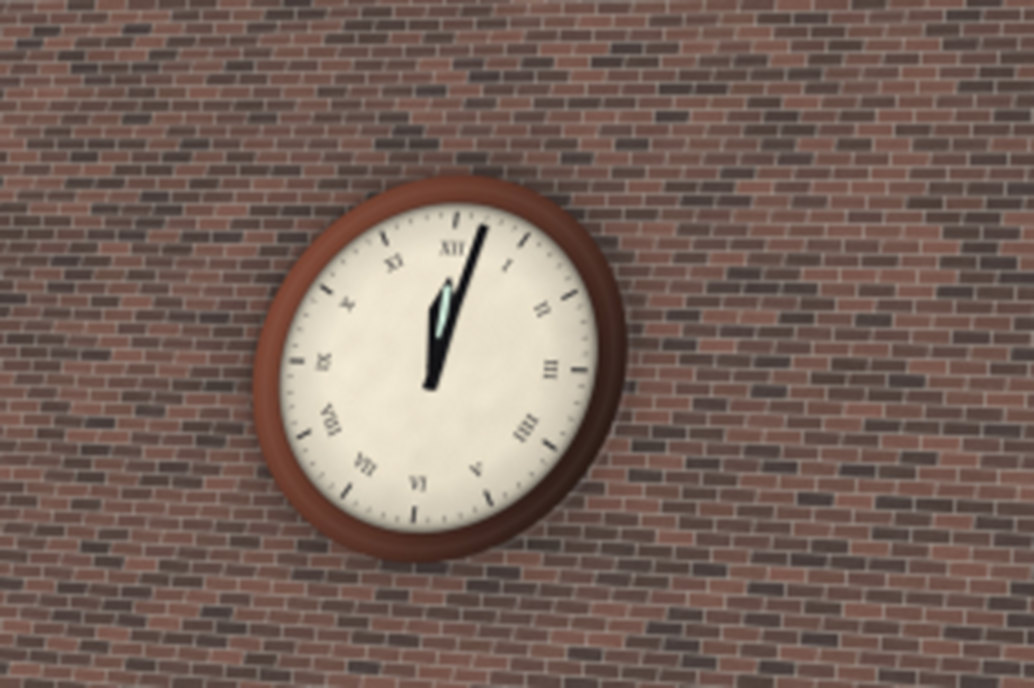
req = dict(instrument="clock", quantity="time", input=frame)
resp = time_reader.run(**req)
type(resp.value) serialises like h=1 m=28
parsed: h=12 m=2
